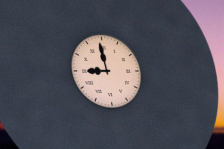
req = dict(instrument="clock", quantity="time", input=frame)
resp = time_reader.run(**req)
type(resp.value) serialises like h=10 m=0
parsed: h=8 m=59
